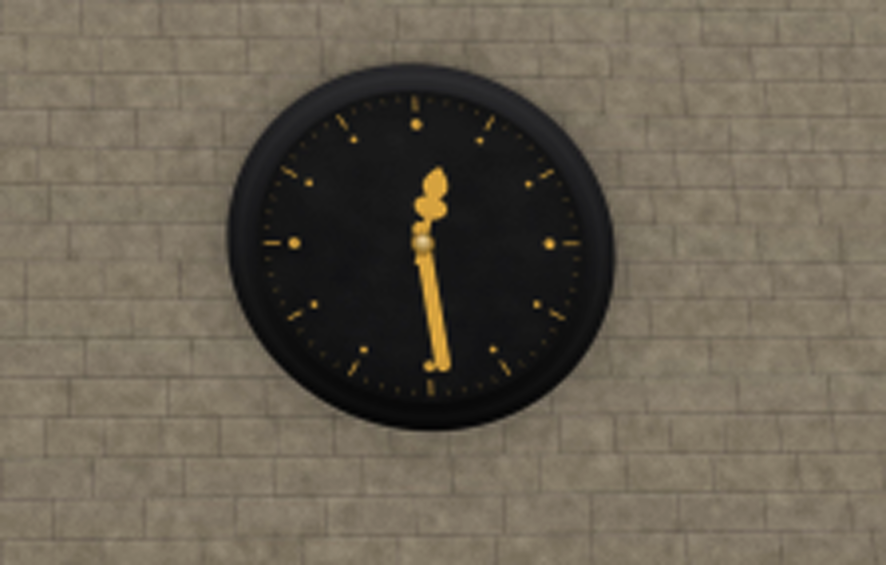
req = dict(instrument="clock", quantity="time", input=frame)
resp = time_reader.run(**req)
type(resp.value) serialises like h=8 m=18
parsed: h=12 m=29
